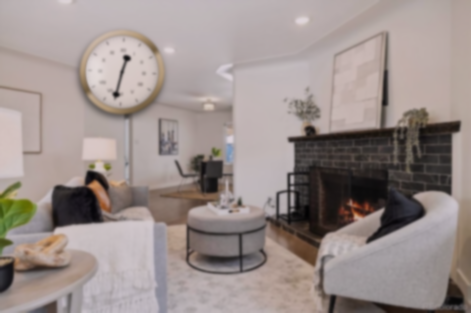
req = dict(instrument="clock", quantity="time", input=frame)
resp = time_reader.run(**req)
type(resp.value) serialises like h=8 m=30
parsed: h=12 m=32
